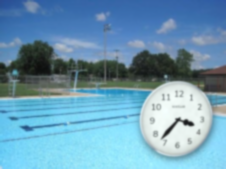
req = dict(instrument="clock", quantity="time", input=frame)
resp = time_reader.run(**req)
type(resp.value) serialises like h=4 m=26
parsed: h=3 m=37
